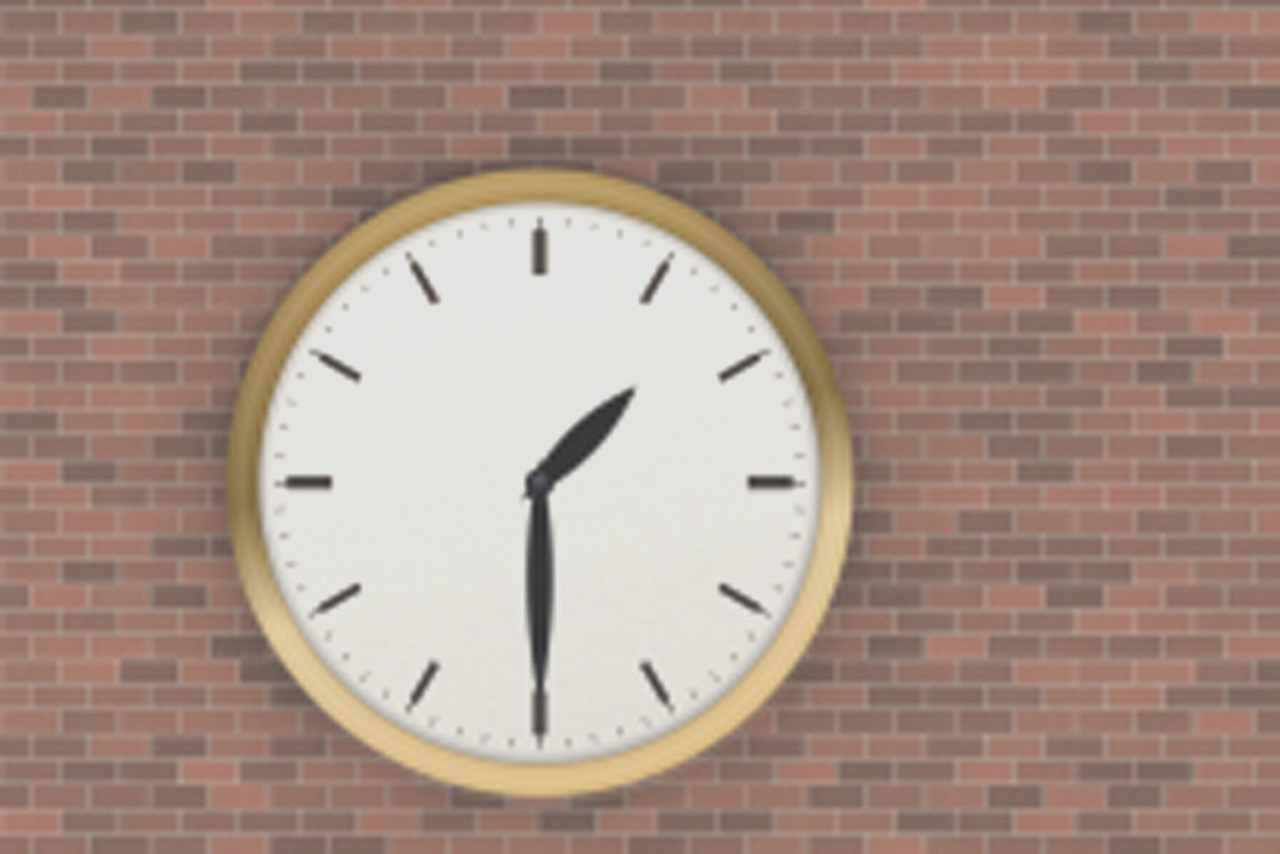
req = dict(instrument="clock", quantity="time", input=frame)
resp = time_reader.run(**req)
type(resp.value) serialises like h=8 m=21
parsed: h=1 m=30
